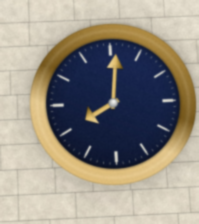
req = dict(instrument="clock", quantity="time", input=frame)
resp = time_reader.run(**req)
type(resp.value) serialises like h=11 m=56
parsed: h=8 m=1
